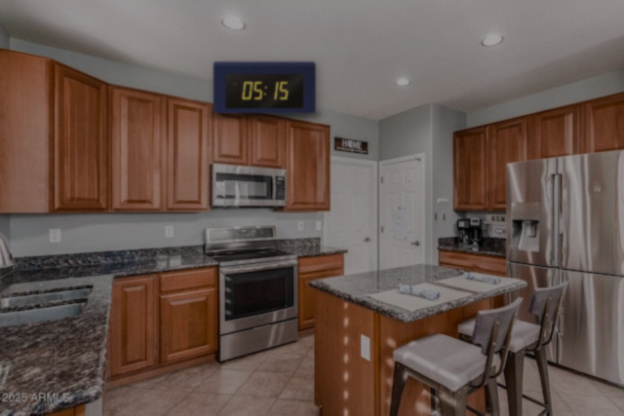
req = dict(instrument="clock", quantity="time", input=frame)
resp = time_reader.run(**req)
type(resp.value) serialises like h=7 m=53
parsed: h=5 m=15
